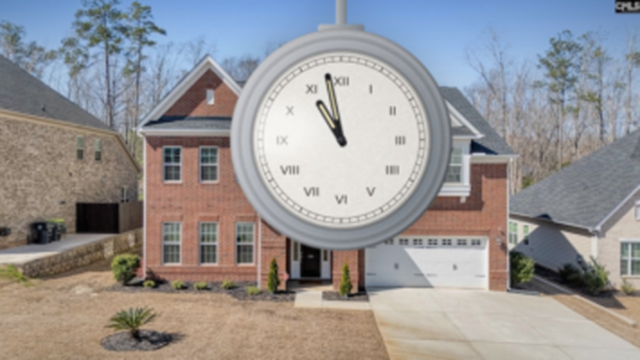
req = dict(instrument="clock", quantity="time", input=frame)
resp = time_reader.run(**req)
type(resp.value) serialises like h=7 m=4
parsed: h=10 m=58
